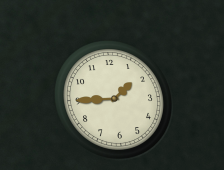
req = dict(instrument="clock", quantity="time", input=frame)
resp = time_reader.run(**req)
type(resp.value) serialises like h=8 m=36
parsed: h=1 m=45
